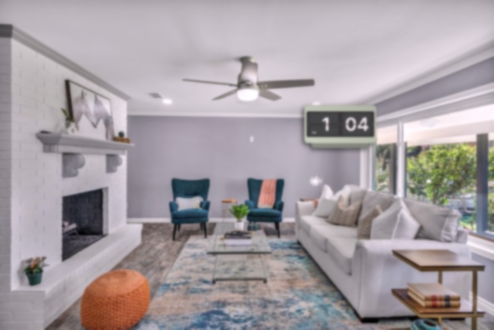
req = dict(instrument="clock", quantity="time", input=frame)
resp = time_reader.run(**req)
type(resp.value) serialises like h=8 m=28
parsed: h=1 m=4
